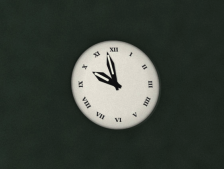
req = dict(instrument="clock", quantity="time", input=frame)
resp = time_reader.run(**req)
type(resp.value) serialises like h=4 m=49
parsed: h=9 m=58
